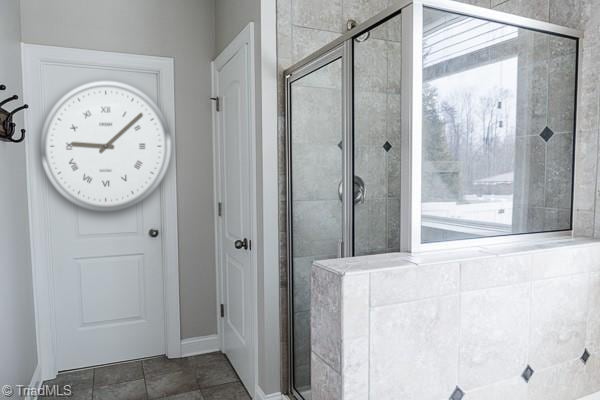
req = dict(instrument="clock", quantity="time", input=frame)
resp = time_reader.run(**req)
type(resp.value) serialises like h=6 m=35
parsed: h=9 m=8
